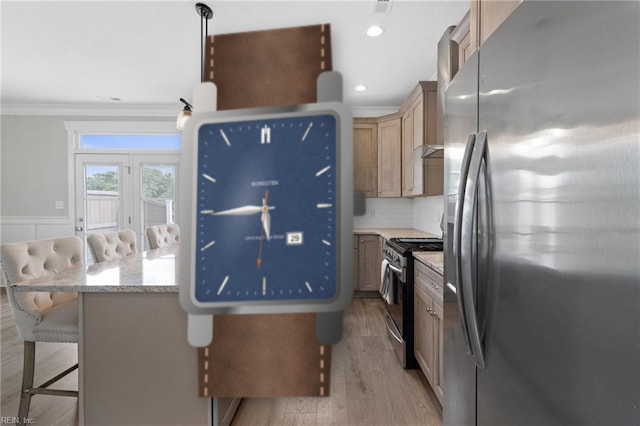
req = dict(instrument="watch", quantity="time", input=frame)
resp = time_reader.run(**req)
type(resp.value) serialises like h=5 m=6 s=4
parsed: h=5 m=44 s=31
